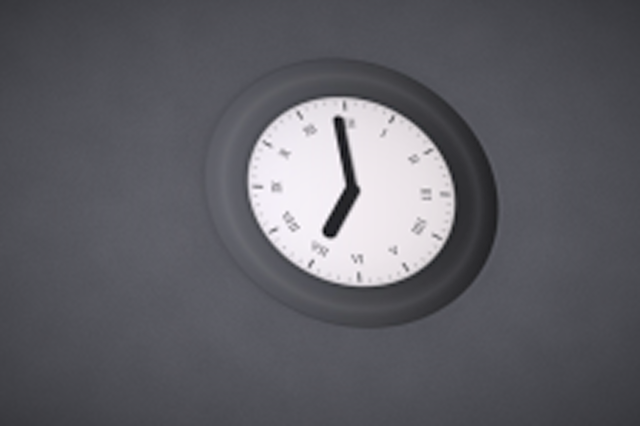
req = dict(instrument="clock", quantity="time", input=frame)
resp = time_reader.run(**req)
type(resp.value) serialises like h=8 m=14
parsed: h=6 m=59
